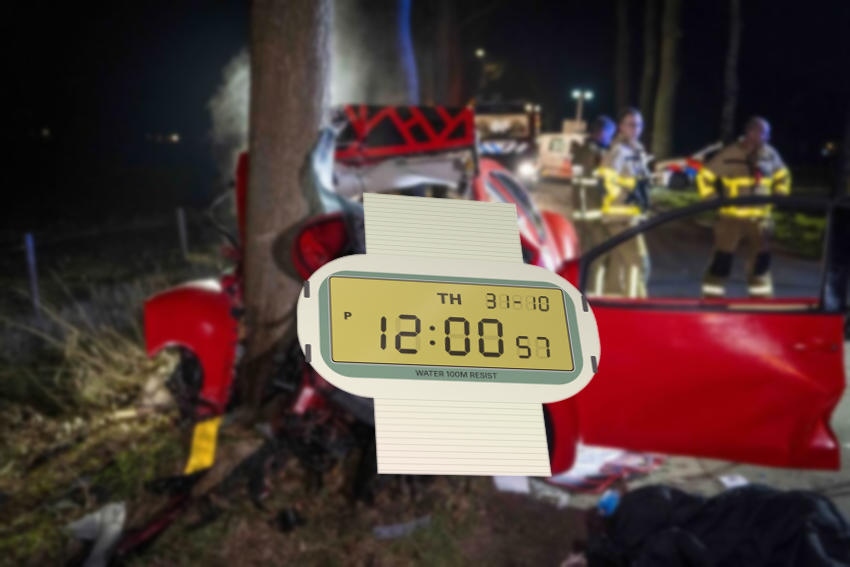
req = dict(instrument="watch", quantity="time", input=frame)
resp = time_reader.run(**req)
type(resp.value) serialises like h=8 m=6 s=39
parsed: h=12 m=0 s=57
